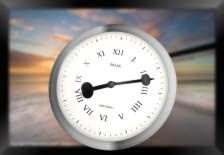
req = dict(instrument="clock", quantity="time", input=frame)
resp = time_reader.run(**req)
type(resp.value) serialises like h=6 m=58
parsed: h=8 m=12
